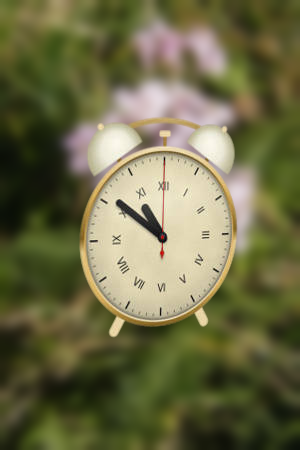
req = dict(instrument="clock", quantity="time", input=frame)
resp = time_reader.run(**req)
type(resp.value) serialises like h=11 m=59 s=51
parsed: h=10 m=51 s=0
